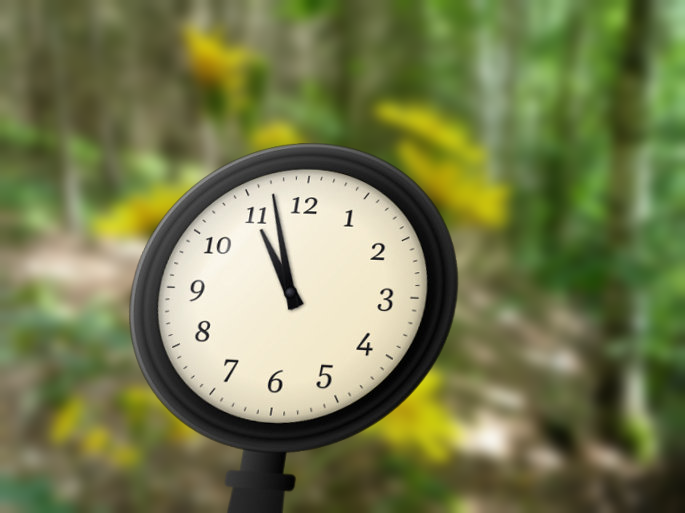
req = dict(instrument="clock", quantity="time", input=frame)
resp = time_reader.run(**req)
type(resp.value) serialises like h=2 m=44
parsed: h=10 m=57
